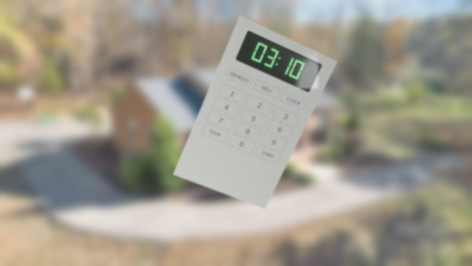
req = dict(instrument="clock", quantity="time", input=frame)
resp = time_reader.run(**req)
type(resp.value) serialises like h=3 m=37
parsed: h=3 m=10
